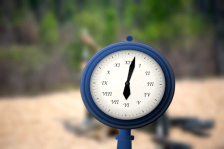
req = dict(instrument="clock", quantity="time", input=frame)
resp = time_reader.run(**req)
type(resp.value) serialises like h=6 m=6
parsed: h=6 m=2
